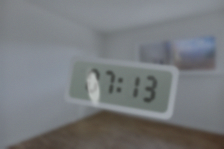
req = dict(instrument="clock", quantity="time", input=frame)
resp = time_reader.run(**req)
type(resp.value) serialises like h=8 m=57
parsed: h=7 m=13
